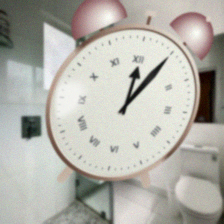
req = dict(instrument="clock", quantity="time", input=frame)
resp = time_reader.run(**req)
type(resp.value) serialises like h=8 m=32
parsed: h=12 m=5
